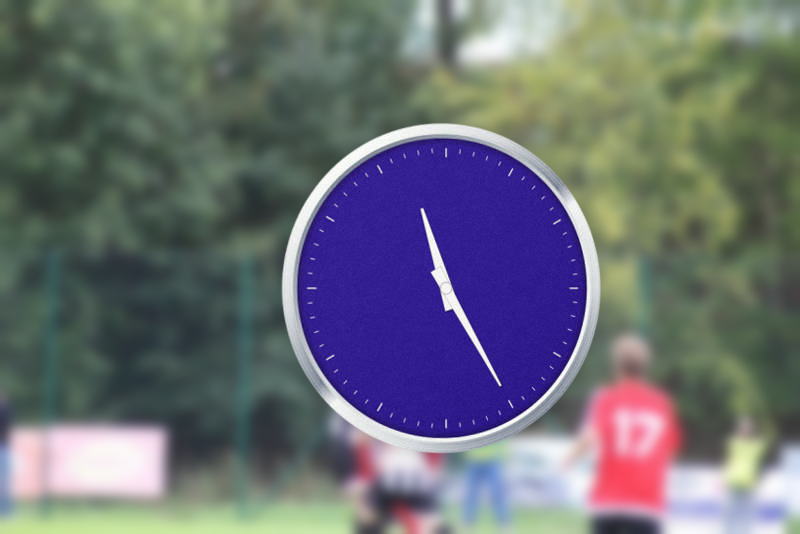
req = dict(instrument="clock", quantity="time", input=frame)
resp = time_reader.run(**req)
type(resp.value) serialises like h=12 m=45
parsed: h=11 m=25
